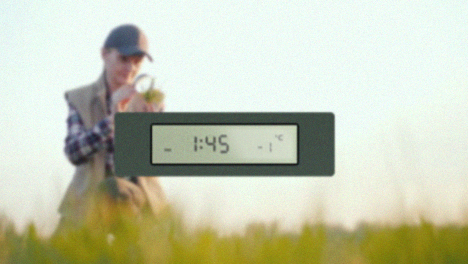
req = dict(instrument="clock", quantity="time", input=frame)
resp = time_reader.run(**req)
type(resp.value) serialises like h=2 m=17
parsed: h=1 m=45
